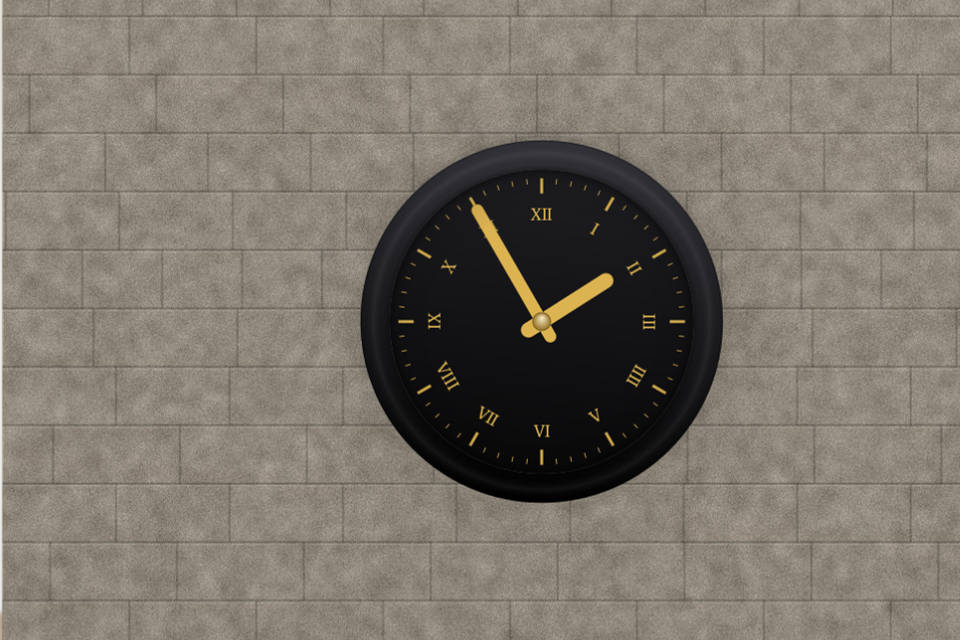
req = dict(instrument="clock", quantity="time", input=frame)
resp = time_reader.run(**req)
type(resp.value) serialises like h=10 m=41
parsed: h=1 m=55
